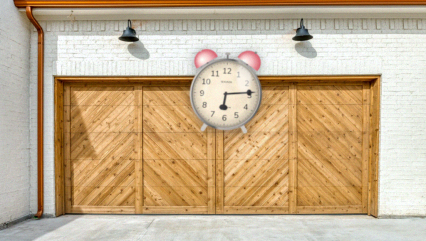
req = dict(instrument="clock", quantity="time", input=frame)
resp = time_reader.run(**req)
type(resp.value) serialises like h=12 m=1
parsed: h=6 m=14
